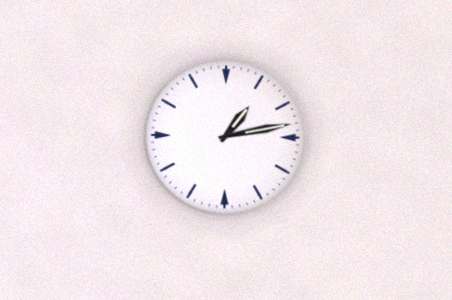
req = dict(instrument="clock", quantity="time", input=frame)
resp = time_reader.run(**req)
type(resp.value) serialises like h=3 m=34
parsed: h=1 m=13
